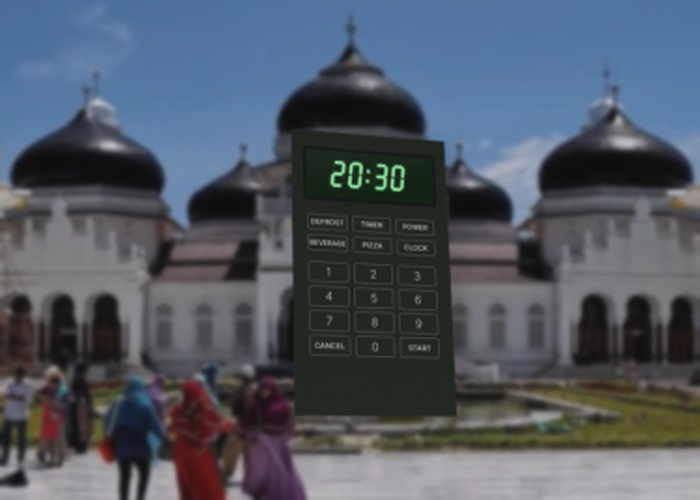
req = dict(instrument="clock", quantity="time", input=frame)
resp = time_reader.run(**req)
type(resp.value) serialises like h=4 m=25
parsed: h=20 m=30
